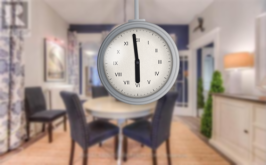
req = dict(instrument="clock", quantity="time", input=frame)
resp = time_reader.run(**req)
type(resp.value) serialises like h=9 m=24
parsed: h=5 m=59
